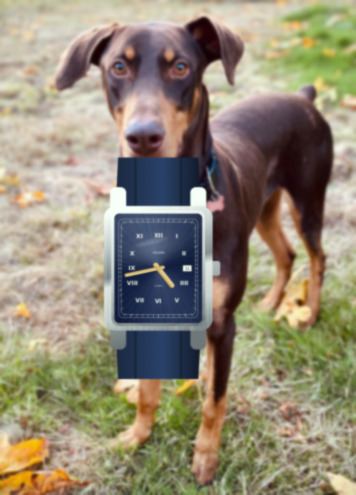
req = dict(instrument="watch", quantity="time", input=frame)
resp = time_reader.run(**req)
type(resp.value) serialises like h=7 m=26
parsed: h=4 m=43
